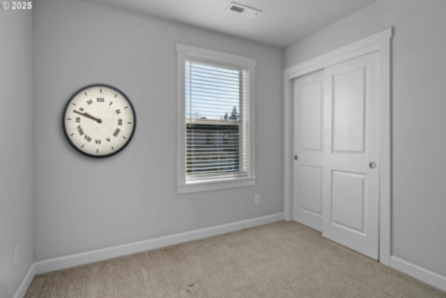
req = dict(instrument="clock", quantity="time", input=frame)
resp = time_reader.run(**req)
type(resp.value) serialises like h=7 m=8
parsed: h=9 m=48
